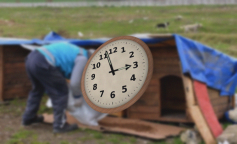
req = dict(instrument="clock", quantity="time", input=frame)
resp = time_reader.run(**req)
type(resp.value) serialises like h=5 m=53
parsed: h=2 m=57
